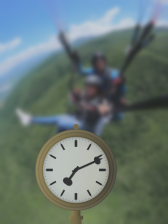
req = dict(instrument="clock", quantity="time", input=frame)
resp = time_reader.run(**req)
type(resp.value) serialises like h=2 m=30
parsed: h=7 m=11
